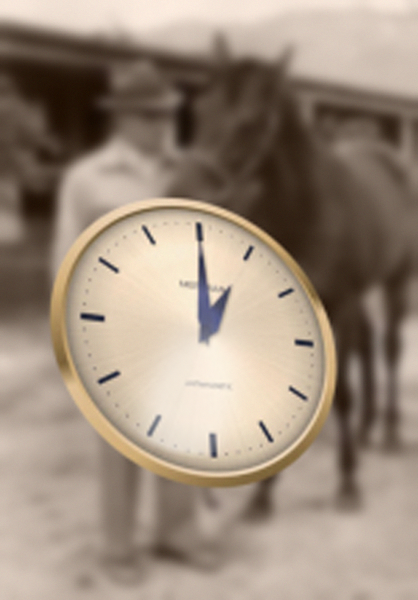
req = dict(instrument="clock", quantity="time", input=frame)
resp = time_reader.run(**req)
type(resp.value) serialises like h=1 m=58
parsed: h=1 m=0
